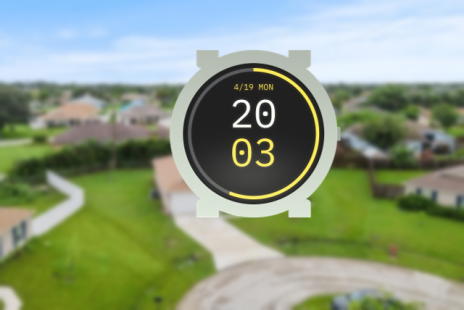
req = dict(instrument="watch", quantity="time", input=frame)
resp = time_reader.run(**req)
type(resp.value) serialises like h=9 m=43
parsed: h=20 m=3
